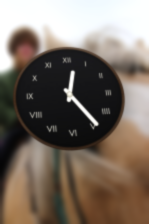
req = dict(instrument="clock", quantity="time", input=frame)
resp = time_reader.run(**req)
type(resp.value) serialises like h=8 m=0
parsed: h=12 m=24
